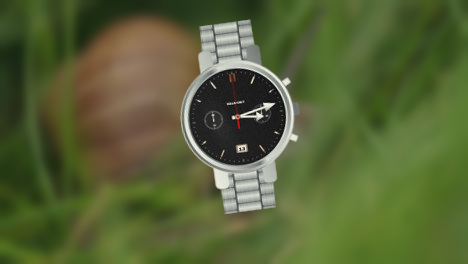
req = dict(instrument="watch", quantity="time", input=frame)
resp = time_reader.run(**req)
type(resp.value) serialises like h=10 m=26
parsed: h=3 m=13
